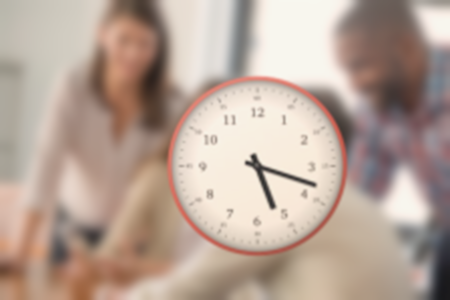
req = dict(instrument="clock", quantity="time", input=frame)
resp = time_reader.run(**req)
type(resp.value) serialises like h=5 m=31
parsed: h=5 m=18
